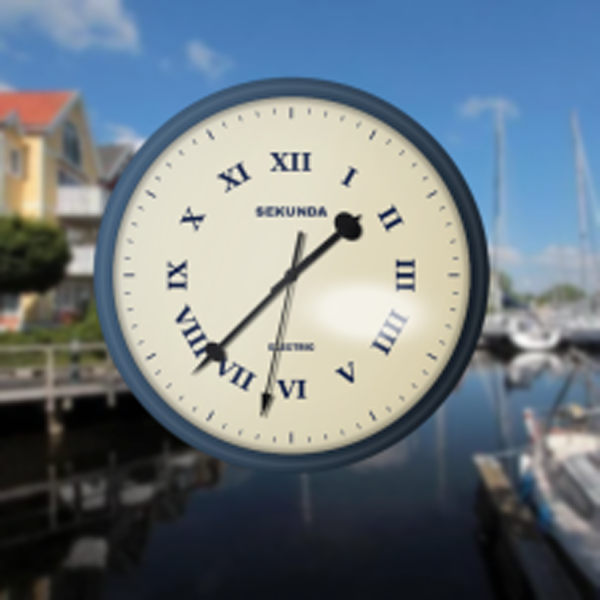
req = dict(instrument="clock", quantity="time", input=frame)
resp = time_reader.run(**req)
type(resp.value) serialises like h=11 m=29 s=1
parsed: h=1 m=37 s=32
